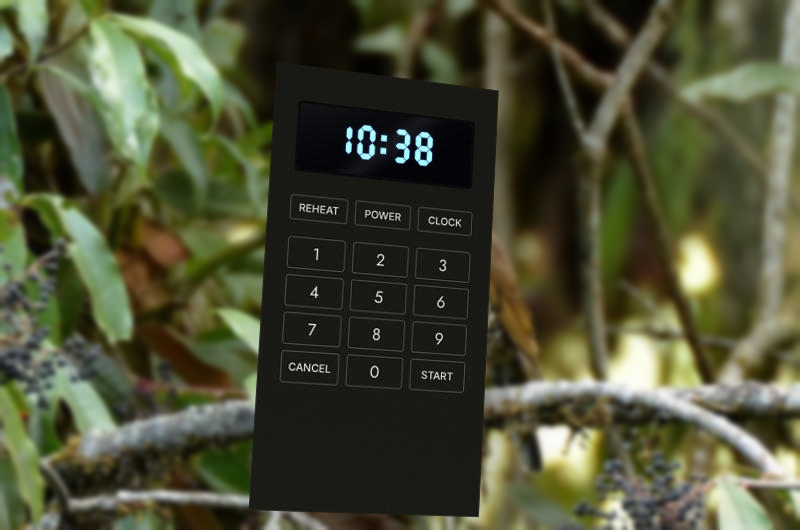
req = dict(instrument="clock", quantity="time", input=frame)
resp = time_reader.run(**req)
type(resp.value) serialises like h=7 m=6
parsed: h=10 m=38
